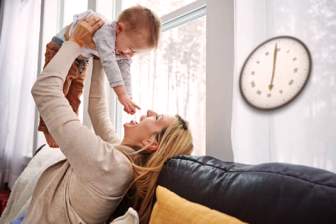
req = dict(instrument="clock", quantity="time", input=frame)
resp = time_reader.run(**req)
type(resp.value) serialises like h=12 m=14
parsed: h=5 m=59
